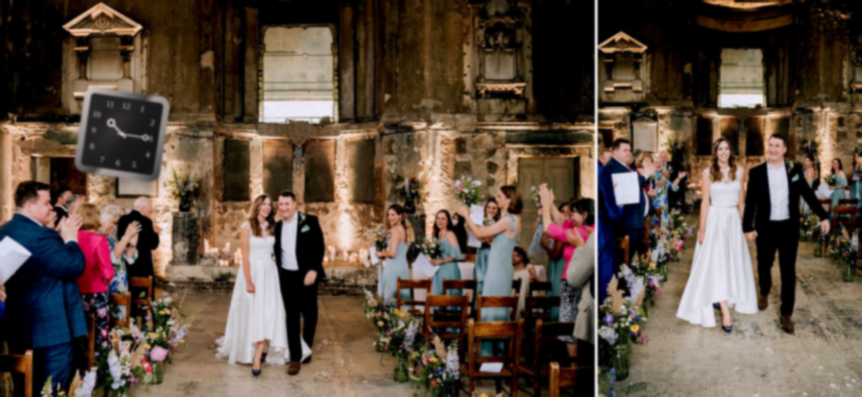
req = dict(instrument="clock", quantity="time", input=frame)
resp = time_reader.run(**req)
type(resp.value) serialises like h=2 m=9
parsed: h=10 m=15
